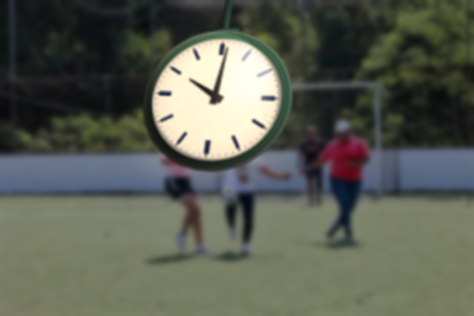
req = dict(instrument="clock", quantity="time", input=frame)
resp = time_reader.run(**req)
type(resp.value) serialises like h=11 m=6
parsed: h=10 m=1
